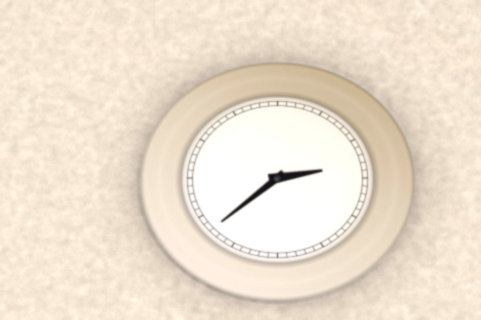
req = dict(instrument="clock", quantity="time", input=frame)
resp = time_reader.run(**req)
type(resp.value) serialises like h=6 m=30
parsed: h=2 m=38
